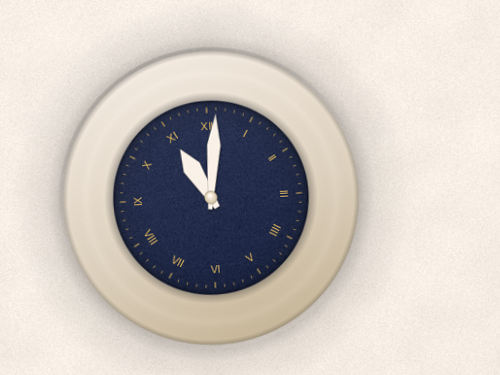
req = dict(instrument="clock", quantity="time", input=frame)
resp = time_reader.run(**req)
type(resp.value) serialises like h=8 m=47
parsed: h=11 m=1
